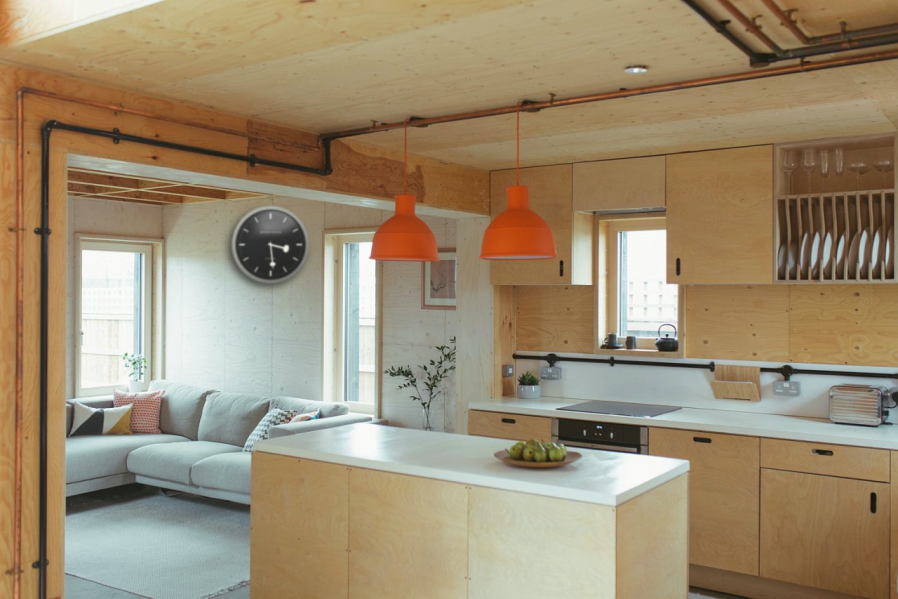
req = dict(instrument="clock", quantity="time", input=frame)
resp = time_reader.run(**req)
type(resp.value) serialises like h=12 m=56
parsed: h=3 m=29
